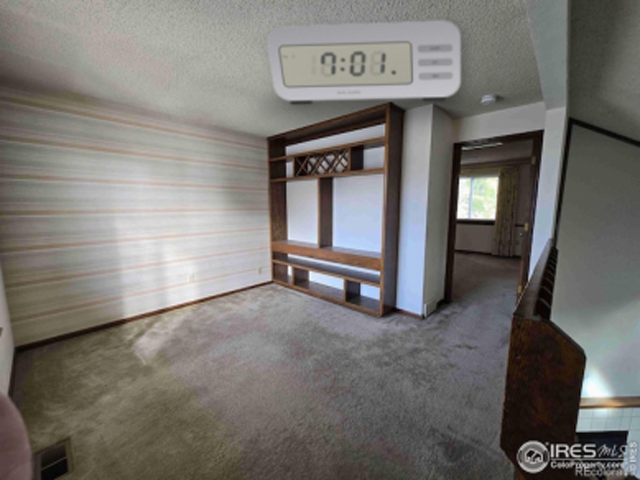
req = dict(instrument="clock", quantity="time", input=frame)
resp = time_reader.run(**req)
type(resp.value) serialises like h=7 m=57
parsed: h=7 m=1
